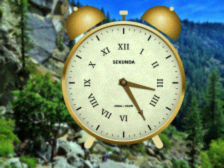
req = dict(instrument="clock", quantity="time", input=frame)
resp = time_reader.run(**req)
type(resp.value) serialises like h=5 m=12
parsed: h=3 m=25
